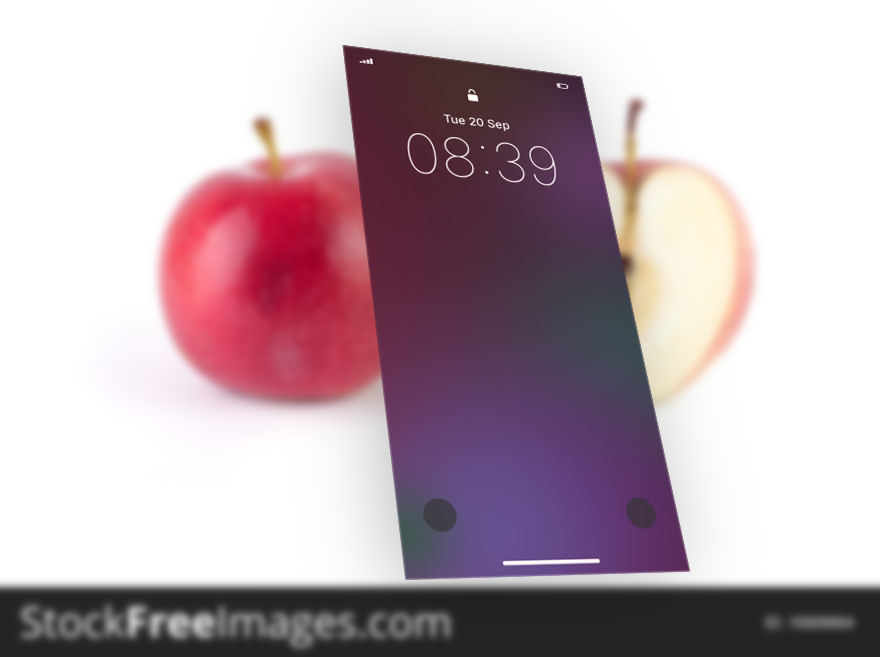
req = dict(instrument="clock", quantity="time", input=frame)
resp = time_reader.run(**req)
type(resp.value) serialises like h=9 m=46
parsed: h=8 m=39
